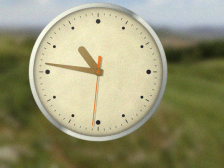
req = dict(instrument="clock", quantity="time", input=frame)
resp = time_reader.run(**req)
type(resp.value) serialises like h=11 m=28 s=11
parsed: h=10 m=46 s=31
